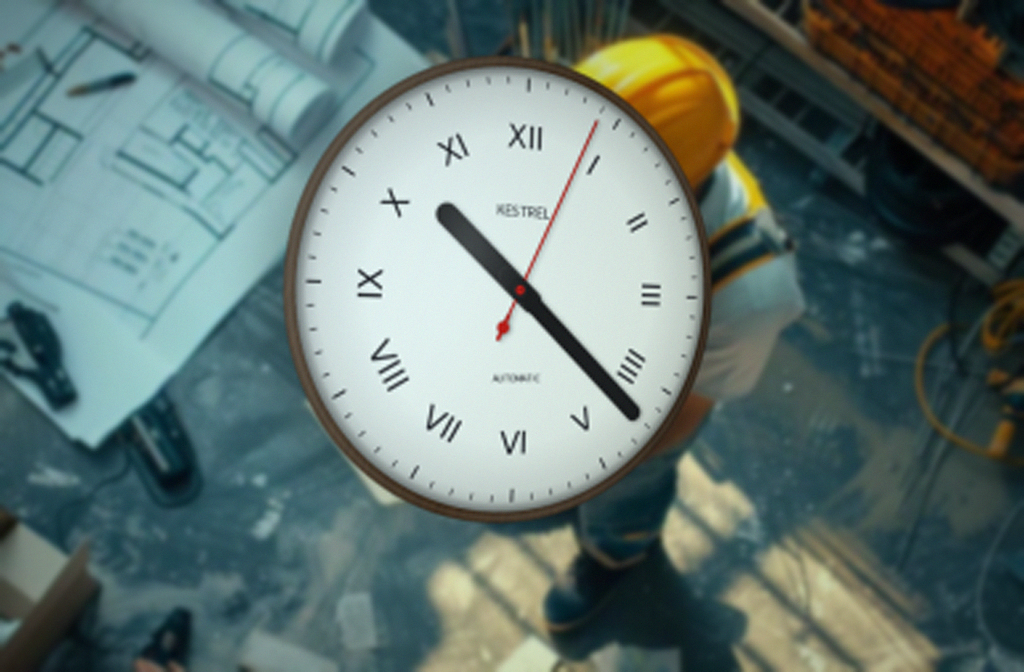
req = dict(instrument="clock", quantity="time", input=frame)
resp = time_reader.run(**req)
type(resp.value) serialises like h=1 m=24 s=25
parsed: h=10 m=22 s=4
